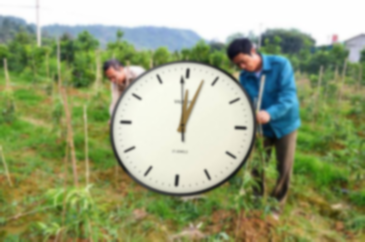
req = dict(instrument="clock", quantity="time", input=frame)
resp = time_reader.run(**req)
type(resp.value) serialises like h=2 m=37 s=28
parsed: h=12 m=2 s=59
